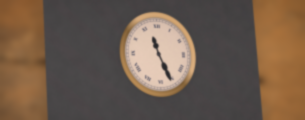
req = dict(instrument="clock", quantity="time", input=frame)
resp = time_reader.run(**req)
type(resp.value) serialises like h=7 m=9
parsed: h=11 m=26
